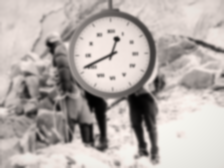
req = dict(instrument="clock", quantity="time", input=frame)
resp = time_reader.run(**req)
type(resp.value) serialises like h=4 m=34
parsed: h=12 m=41
